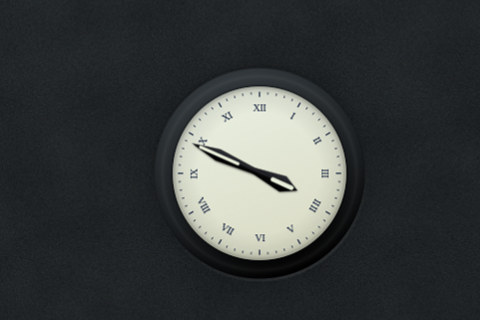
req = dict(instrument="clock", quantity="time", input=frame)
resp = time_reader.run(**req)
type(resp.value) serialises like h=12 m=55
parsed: h=3 m=49
